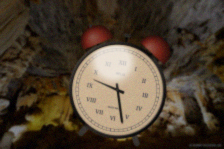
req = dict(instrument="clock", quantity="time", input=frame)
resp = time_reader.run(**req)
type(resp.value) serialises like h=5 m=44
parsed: h=9 m=27
